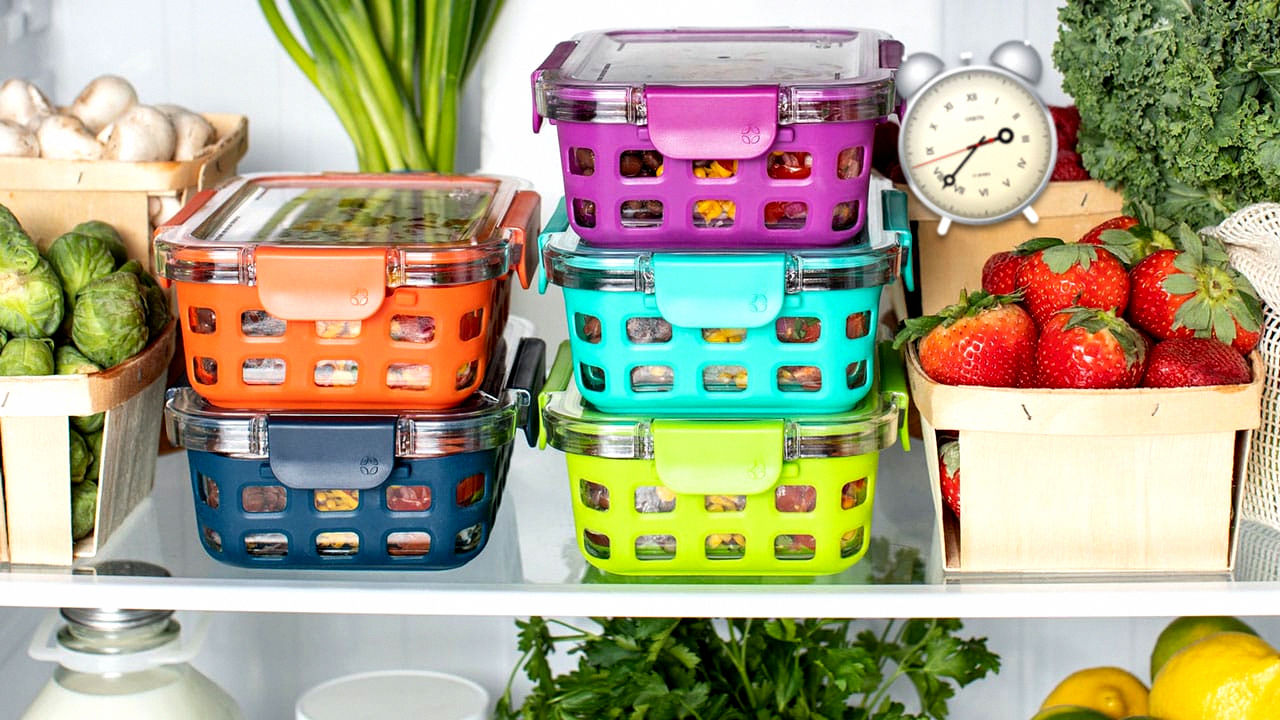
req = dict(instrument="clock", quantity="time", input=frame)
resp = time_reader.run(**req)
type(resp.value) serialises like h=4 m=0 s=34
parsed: h=2 m=37 s=43
